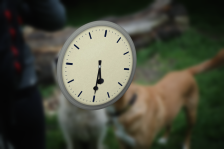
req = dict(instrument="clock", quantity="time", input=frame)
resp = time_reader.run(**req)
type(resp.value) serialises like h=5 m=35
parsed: h=5 m=30
